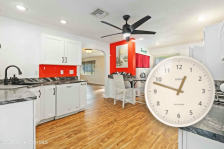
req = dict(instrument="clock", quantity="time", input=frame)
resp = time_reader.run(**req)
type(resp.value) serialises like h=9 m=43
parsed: h=12 m=48
